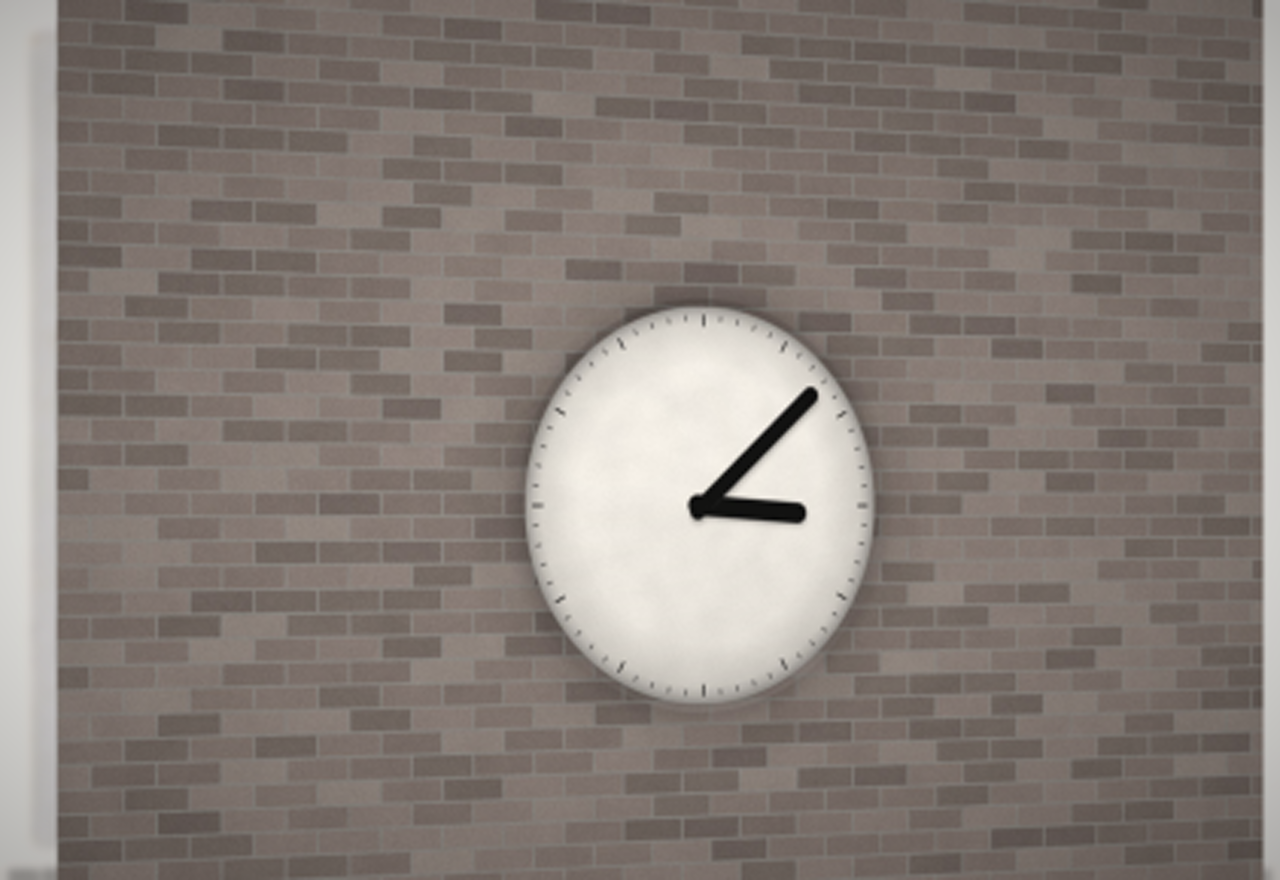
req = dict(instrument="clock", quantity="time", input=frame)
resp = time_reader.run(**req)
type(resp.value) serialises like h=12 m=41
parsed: h=3 m=8
